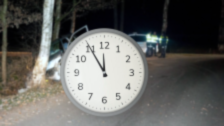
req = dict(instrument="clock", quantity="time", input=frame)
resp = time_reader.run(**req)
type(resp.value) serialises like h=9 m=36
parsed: h=11 m=55
